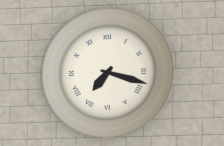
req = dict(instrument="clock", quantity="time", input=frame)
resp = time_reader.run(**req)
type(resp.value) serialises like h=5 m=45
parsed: h=7 m=18
